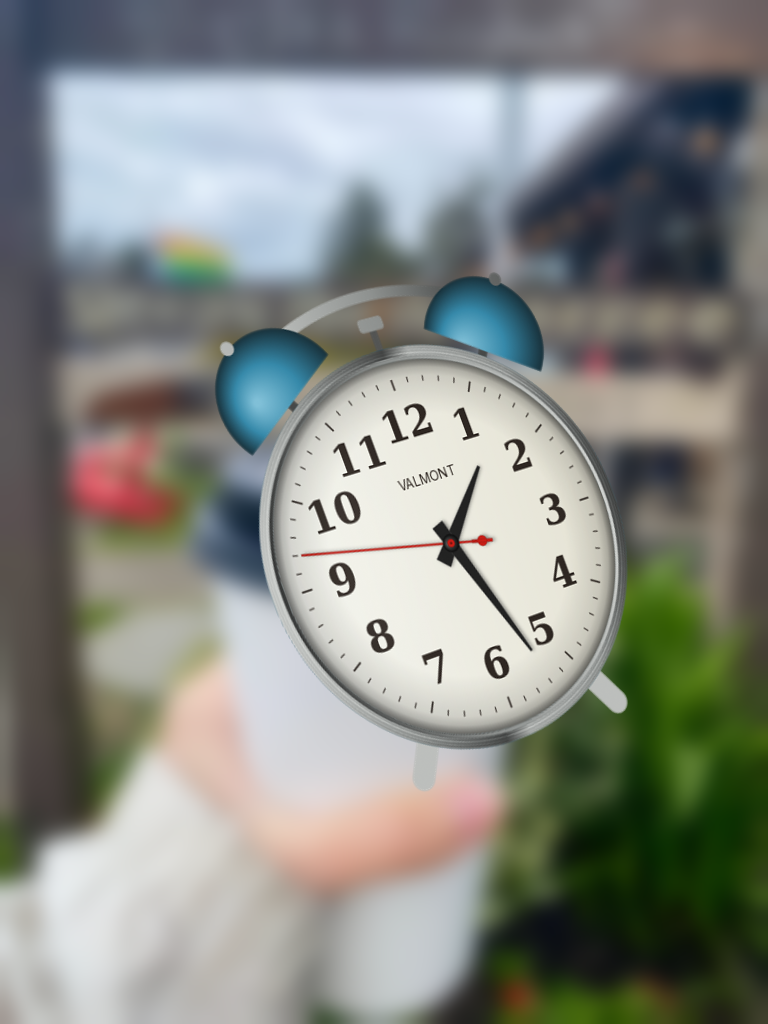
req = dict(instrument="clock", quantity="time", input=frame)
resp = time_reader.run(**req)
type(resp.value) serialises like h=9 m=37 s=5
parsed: h=1 m=26 s=47
